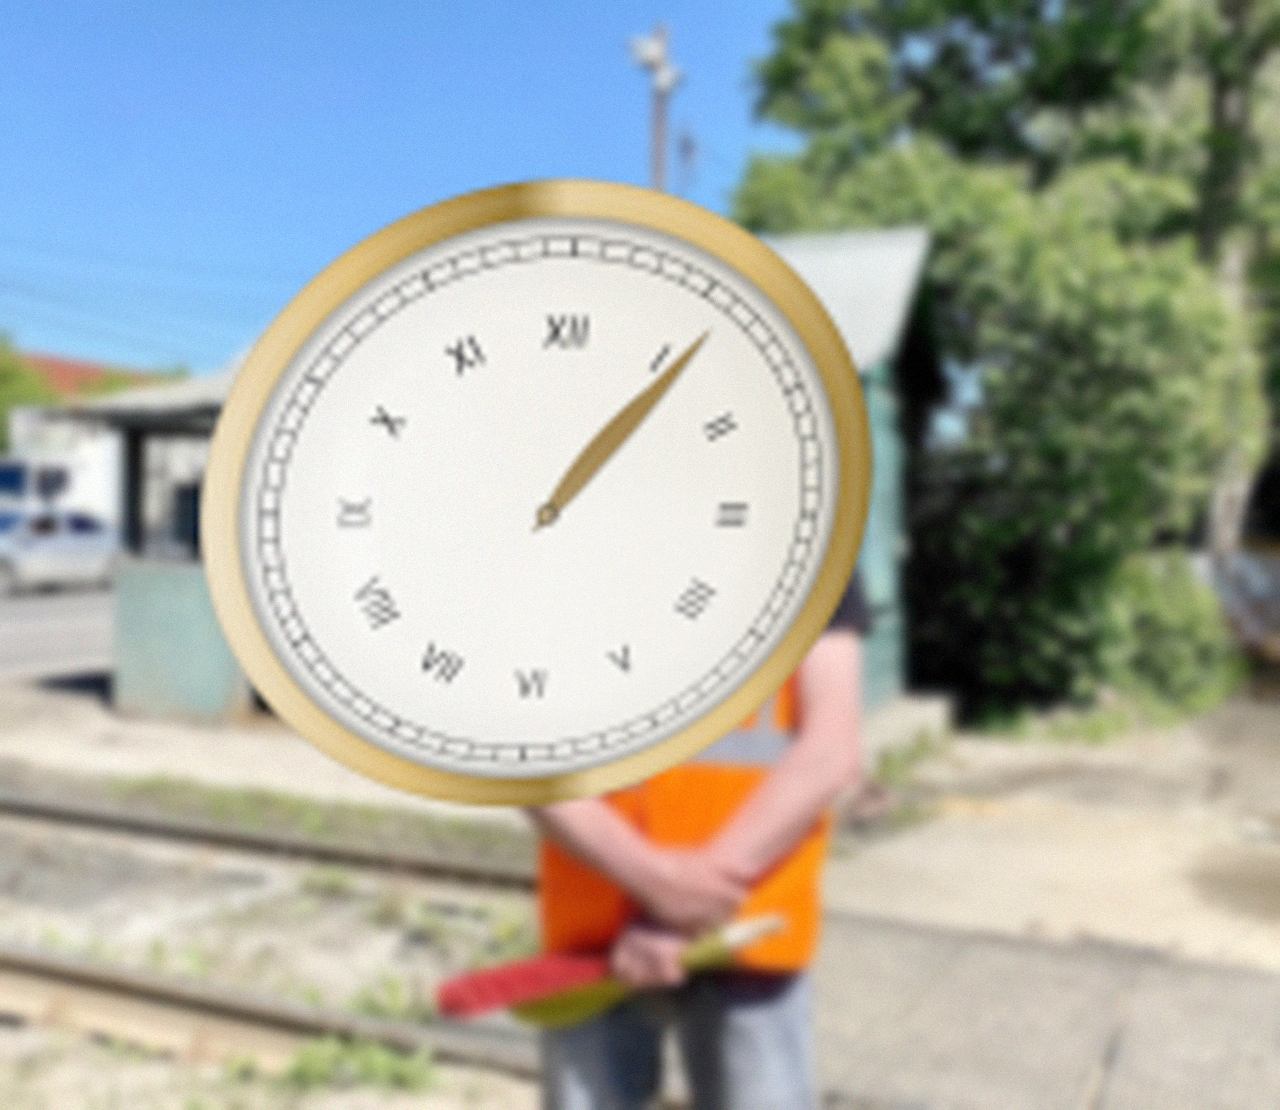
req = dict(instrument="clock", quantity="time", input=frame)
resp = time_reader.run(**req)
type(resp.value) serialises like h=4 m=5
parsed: h=1 m=6
